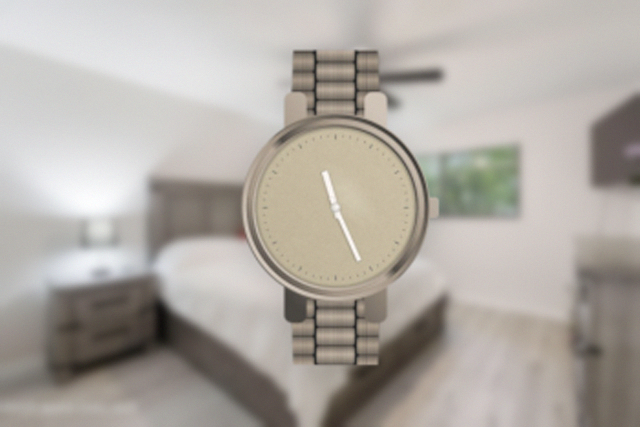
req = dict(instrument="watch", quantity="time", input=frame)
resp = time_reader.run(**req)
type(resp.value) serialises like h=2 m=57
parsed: h=11 m=26
